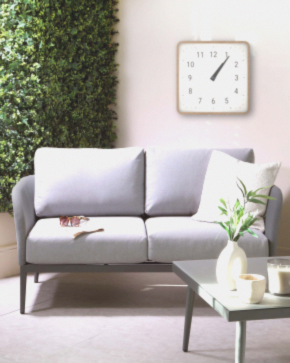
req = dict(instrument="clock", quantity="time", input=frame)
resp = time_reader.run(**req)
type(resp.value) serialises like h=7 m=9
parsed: h=1 m=6
